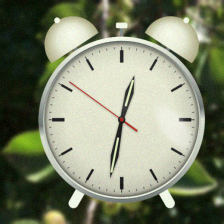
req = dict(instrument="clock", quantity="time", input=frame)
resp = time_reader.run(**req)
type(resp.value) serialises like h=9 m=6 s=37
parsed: h=12 m=31 s=51
